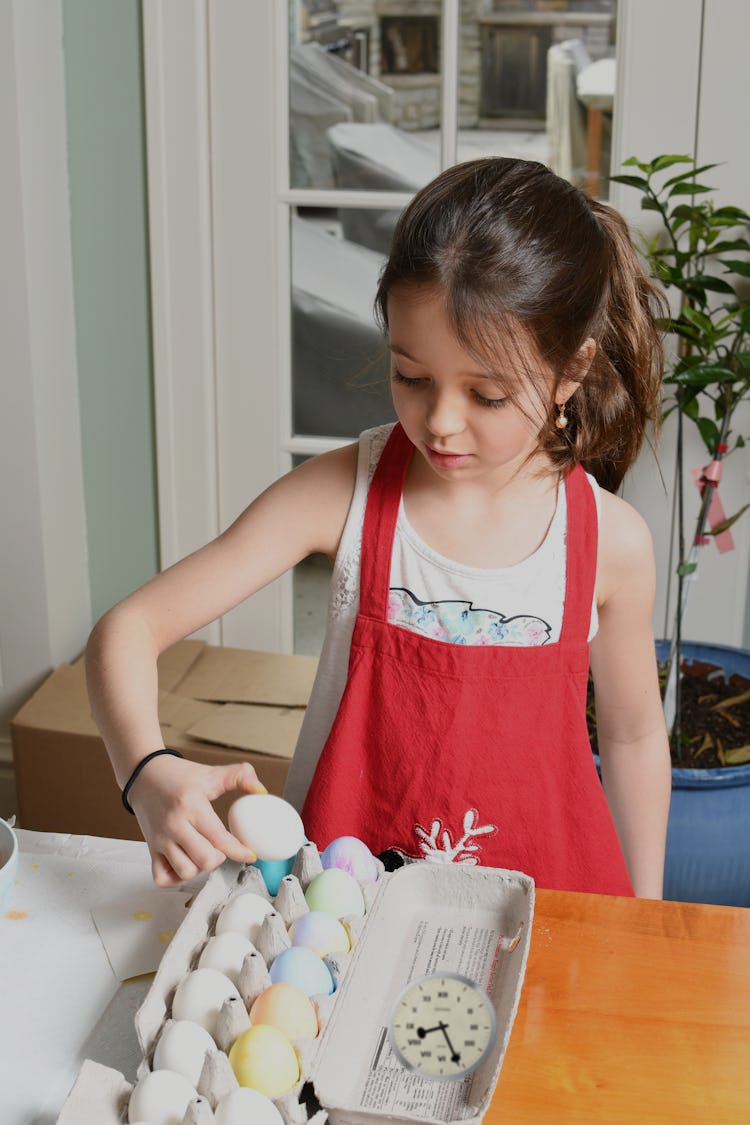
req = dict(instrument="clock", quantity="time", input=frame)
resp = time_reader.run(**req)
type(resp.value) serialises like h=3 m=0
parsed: h=8 m=26
